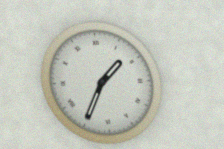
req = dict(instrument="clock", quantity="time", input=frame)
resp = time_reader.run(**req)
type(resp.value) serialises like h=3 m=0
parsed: h=1 m=35
